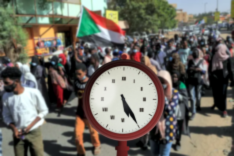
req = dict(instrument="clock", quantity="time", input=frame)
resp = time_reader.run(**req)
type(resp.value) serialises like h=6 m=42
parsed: h=5 m=25
